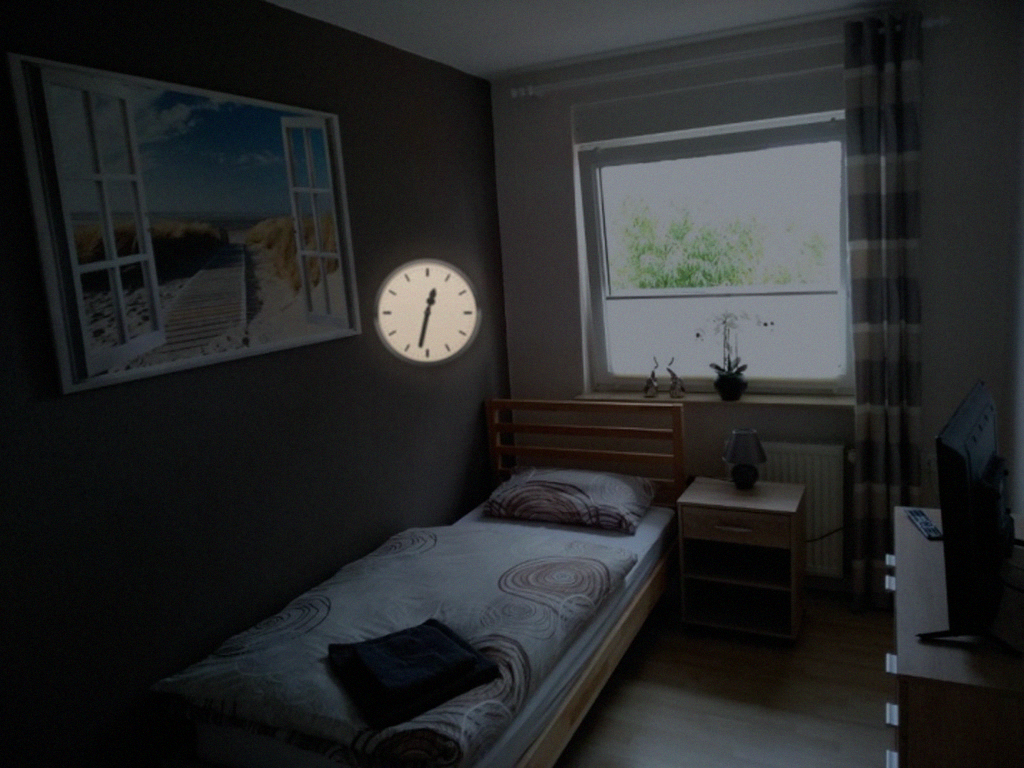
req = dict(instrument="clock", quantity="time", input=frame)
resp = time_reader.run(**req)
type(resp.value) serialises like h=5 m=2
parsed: h=12 m=32
